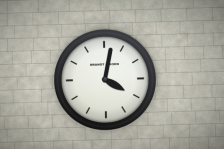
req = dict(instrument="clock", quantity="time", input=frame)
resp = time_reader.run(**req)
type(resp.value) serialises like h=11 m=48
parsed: h=4 m=2
